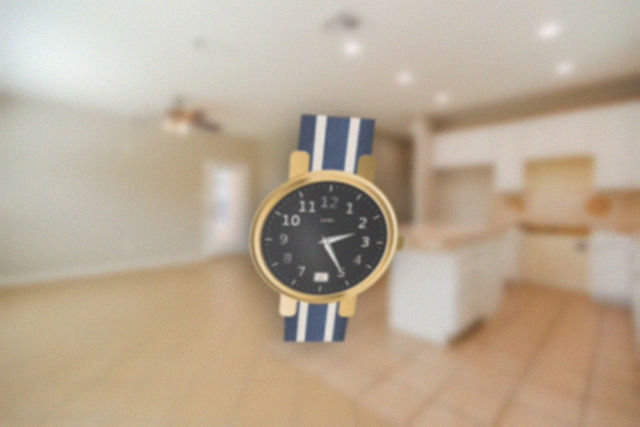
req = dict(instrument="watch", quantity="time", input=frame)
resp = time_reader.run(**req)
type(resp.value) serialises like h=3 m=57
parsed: h=2 m=25
